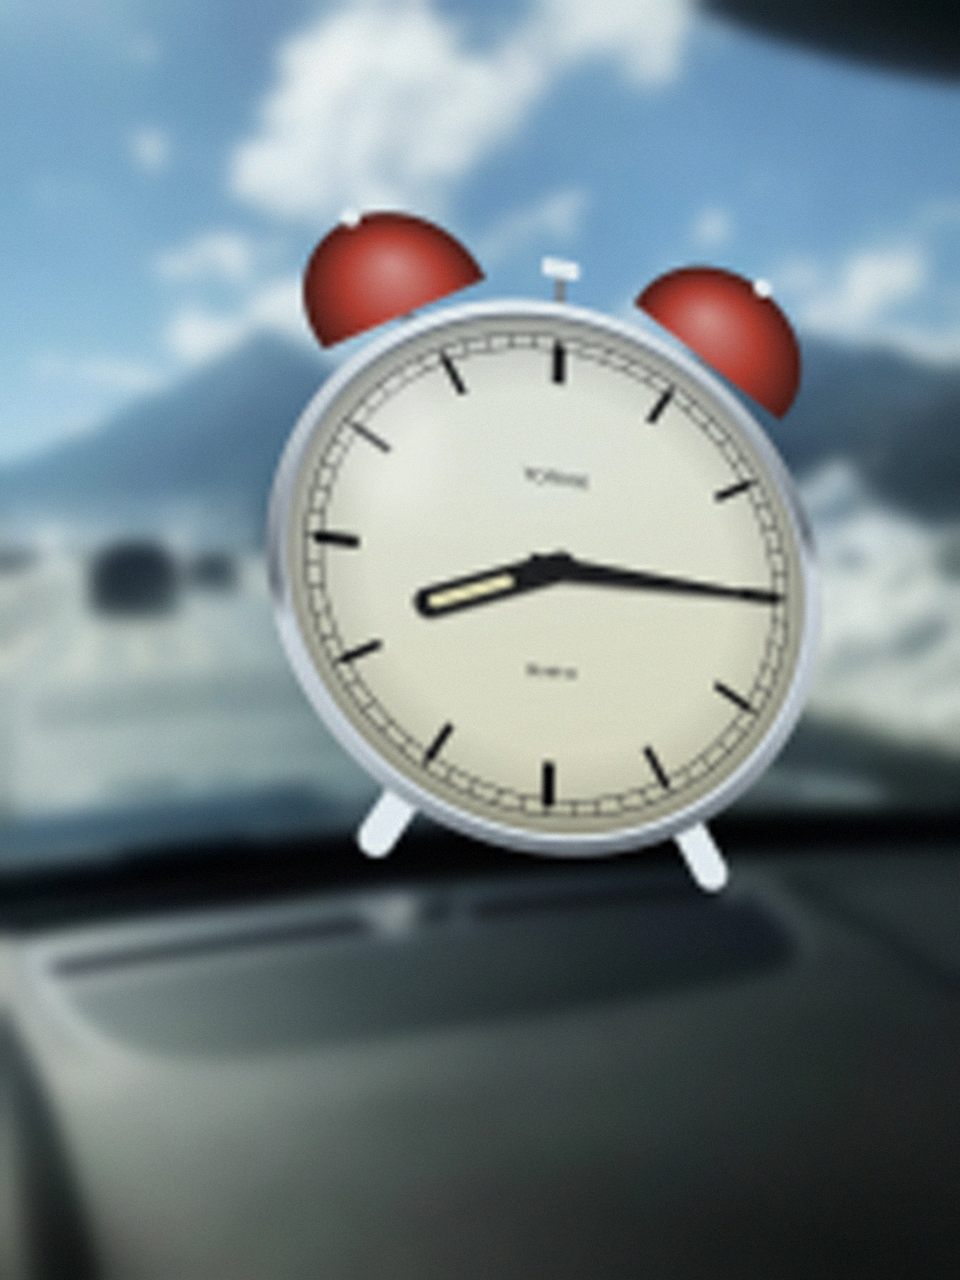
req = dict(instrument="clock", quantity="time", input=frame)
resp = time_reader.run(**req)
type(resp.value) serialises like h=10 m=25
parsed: h=8 m=15
